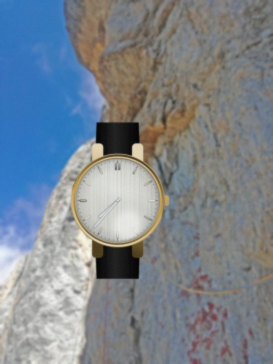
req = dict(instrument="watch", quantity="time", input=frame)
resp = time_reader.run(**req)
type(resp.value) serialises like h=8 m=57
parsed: h=7 m=37
